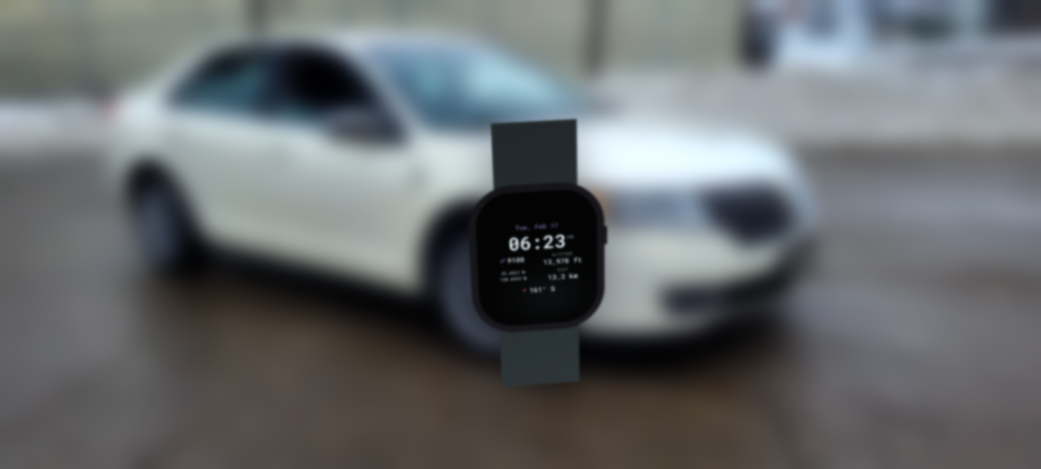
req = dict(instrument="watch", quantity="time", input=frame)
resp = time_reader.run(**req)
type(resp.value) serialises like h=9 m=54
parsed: h=6 m=23
